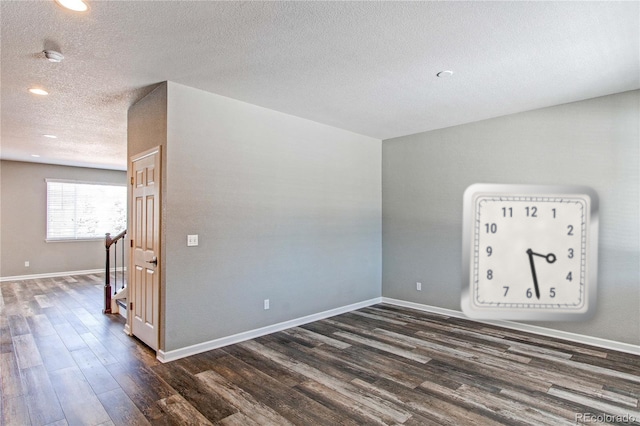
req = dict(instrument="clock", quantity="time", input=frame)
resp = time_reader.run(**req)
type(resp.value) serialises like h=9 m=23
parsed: h=3 m=28
